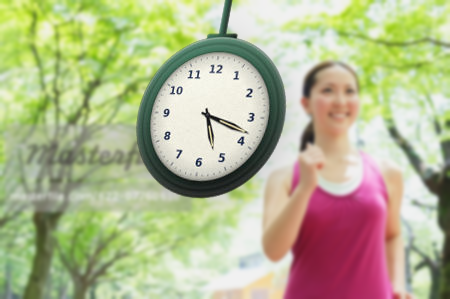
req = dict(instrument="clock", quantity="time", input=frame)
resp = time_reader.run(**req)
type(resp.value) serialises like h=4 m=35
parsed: h=5 m=18
